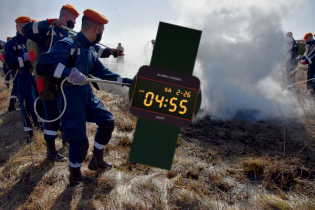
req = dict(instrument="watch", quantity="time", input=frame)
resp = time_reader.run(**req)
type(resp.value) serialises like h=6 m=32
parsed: h=4 m=55
